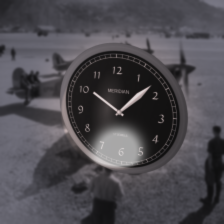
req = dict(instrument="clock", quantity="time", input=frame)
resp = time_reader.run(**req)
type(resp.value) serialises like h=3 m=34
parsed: h=10 m=8
